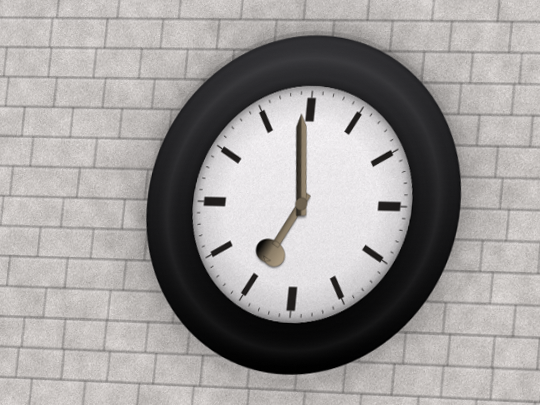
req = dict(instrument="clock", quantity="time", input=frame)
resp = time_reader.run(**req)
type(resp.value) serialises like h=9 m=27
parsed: h=6 m=59
